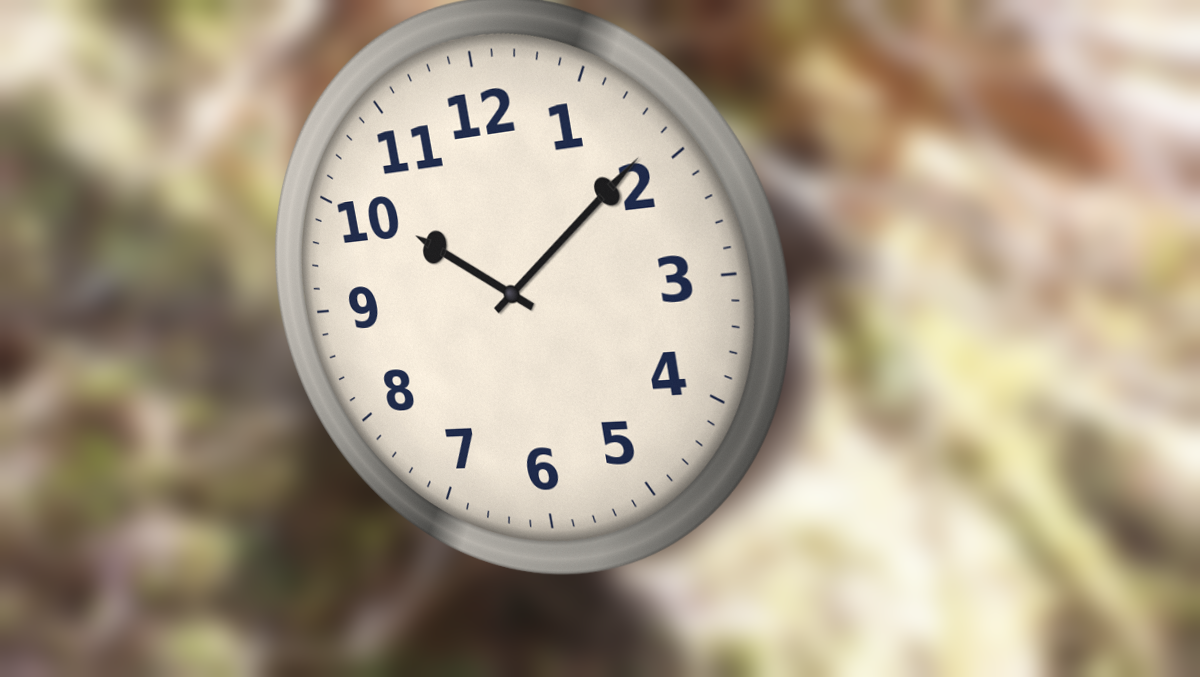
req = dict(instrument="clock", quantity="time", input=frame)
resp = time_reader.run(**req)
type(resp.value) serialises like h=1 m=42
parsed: h=10 m=9
